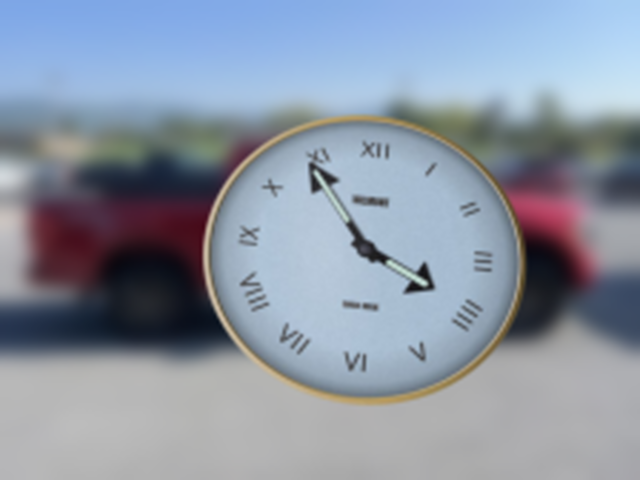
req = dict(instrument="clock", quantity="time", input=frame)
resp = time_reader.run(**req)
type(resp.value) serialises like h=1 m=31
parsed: h=3 m=54
